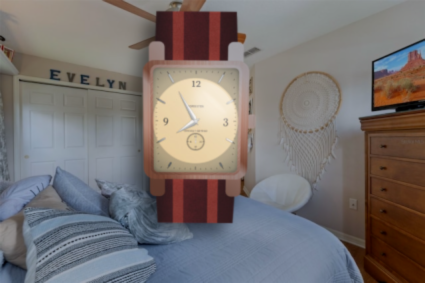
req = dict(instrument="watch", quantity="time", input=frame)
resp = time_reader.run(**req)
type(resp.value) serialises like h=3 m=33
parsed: h=7 m=55
